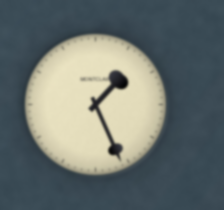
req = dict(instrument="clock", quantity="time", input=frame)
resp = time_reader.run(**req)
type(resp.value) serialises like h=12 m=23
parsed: h=1 m=26
